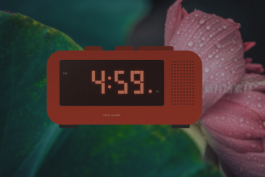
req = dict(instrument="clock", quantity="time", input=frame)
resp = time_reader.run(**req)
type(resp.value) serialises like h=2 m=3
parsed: h=4 m=59
